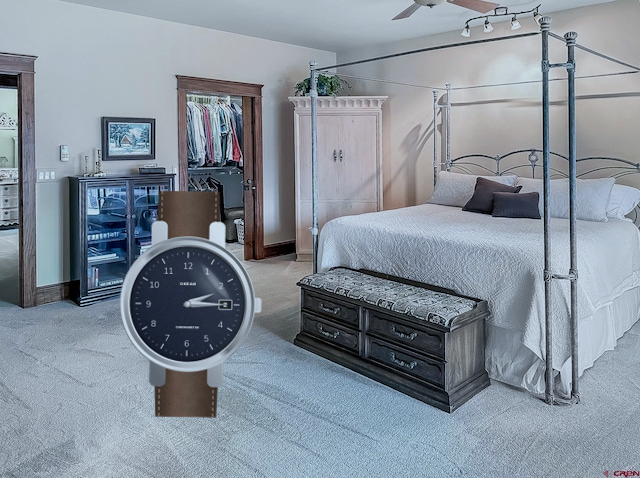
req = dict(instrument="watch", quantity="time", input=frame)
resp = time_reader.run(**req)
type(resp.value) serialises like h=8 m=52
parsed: h=2 m=15
